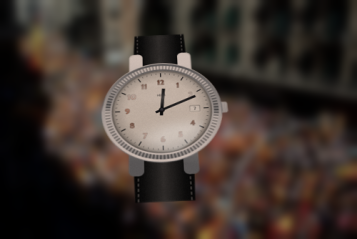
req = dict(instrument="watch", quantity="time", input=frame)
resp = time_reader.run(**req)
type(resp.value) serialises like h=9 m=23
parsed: h=12 m=11
